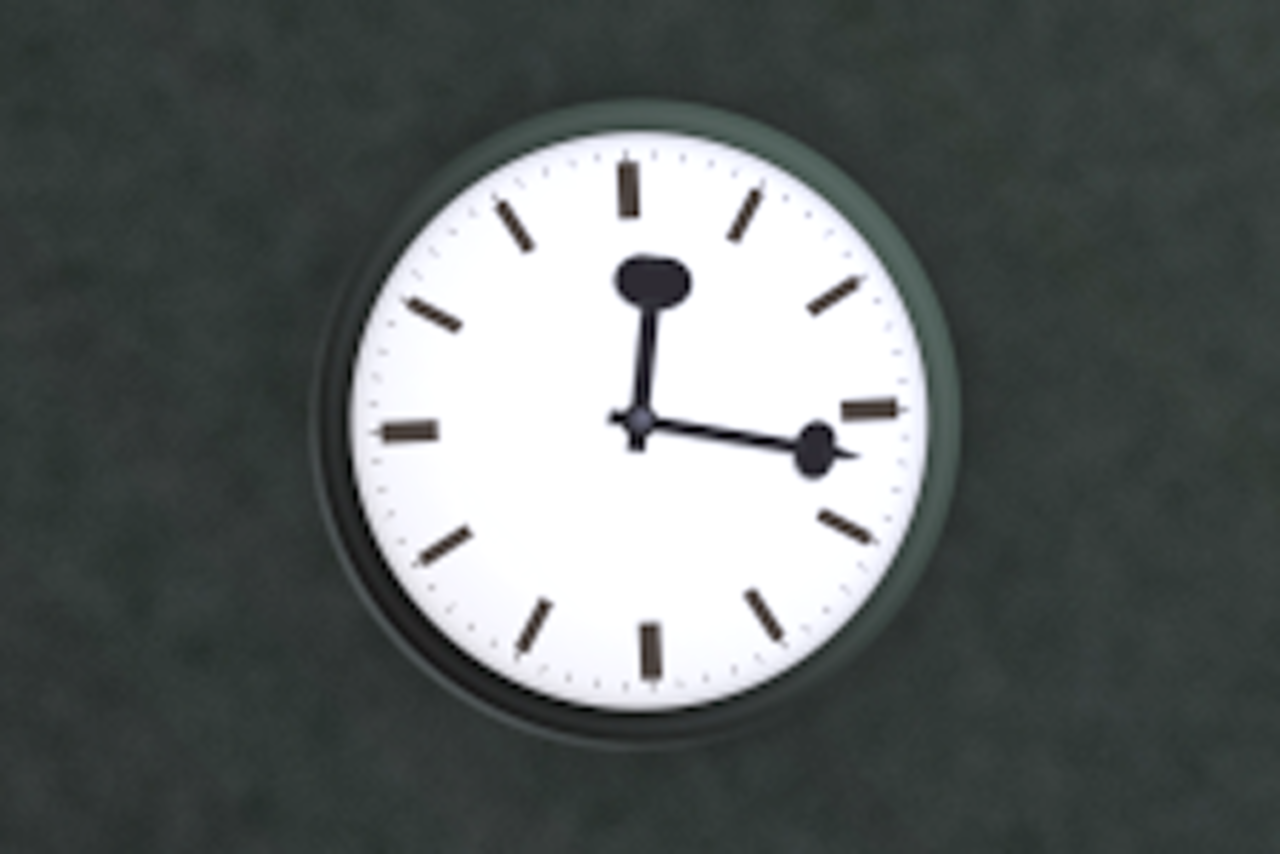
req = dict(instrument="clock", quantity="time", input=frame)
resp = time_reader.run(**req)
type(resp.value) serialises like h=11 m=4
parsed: h=12 m=17
